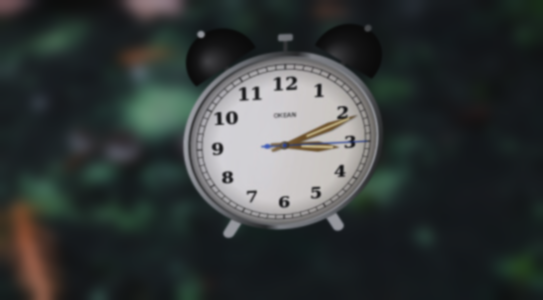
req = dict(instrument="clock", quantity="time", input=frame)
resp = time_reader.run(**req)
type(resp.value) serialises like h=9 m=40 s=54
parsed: h=3 m=11 s=15
